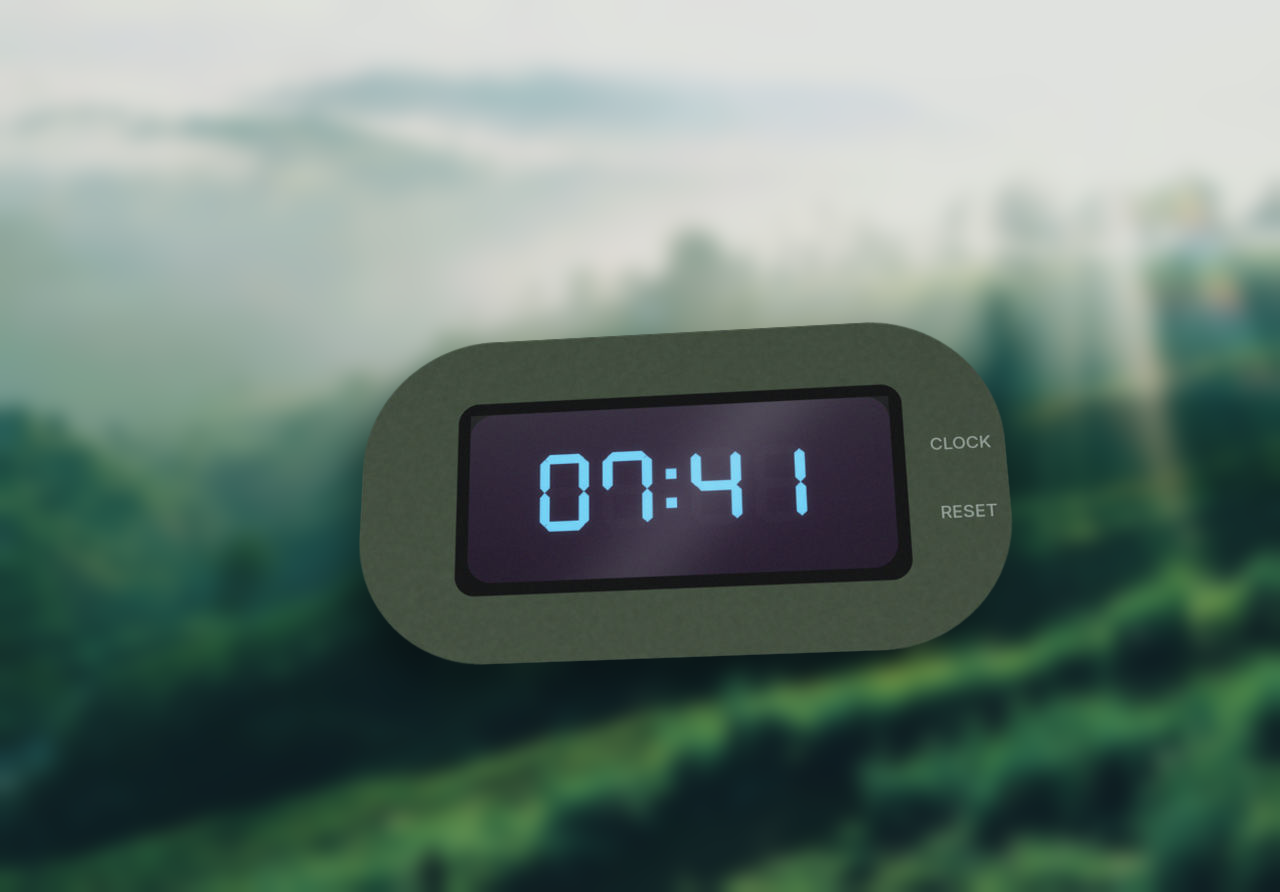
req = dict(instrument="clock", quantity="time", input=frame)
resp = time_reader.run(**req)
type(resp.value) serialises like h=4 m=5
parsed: h=7 m=41
